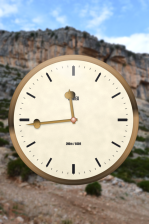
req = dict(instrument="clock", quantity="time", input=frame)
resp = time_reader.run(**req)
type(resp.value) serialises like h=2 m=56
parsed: h=11 m=44
